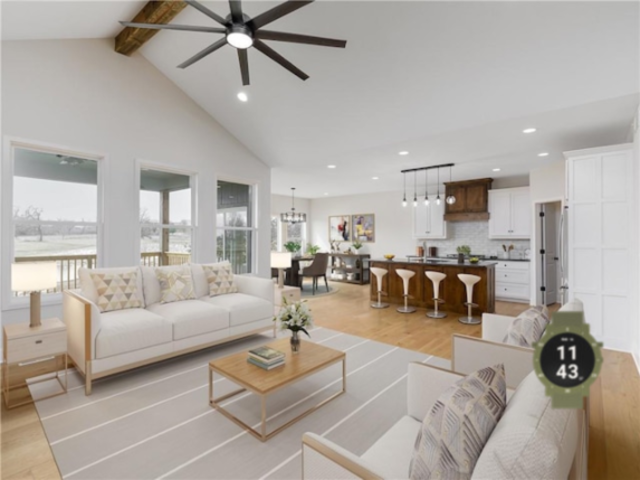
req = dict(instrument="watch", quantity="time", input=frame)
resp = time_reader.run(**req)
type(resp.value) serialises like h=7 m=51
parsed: h=11 m=43
